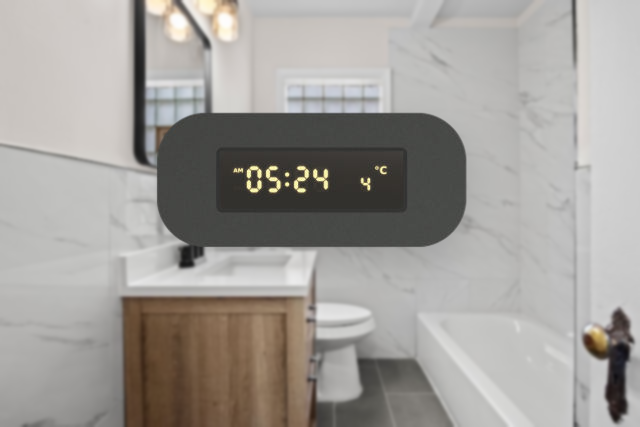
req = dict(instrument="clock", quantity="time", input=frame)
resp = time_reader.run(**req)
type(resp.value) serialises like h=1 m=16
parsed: h=5 m=24
